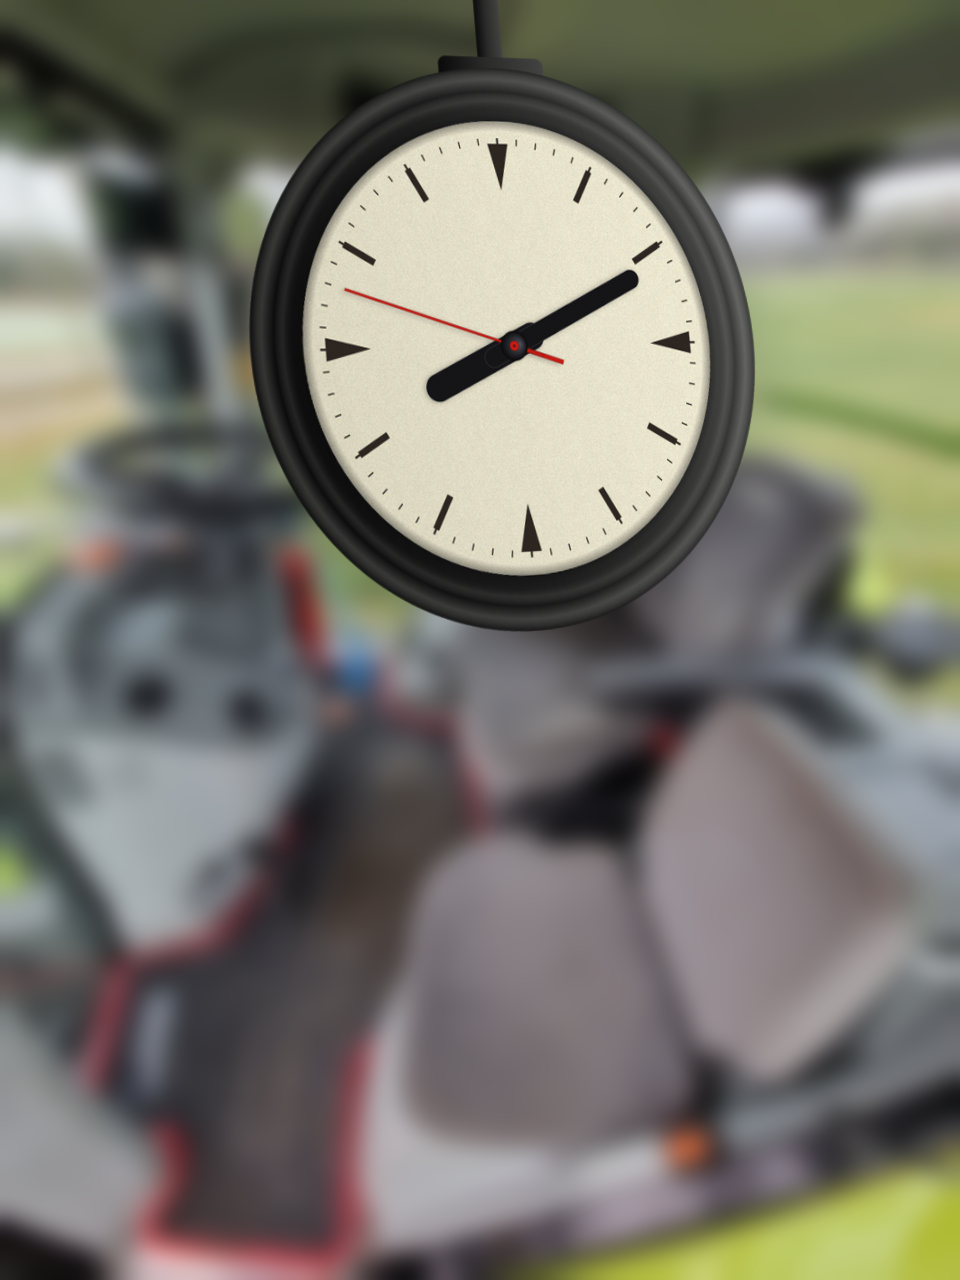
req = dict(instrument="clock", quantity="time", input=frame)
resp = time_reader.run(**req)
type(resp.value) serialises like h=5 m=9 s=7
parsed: h=8 m=10 s=48
